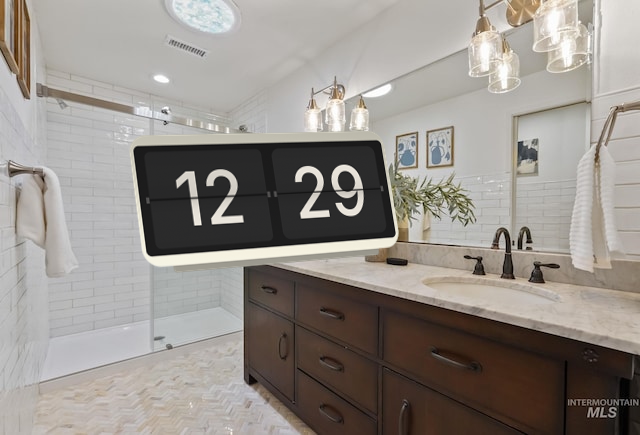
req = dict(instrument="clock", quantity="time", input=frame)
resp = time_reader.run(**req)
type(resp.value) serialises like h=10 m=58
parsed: h=12 m=29
